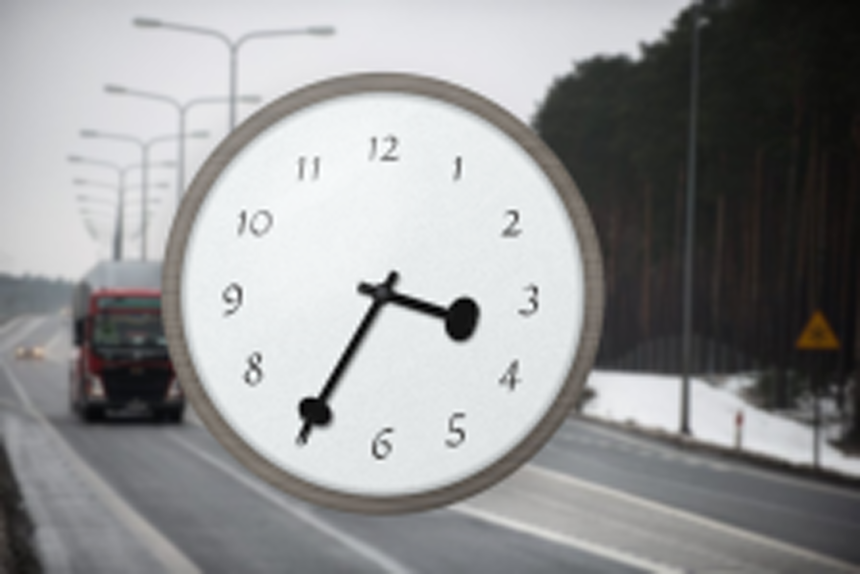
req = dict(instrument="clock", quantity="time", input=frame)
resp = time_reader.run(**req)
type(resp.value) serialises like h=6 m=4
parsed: h=3 m=35
